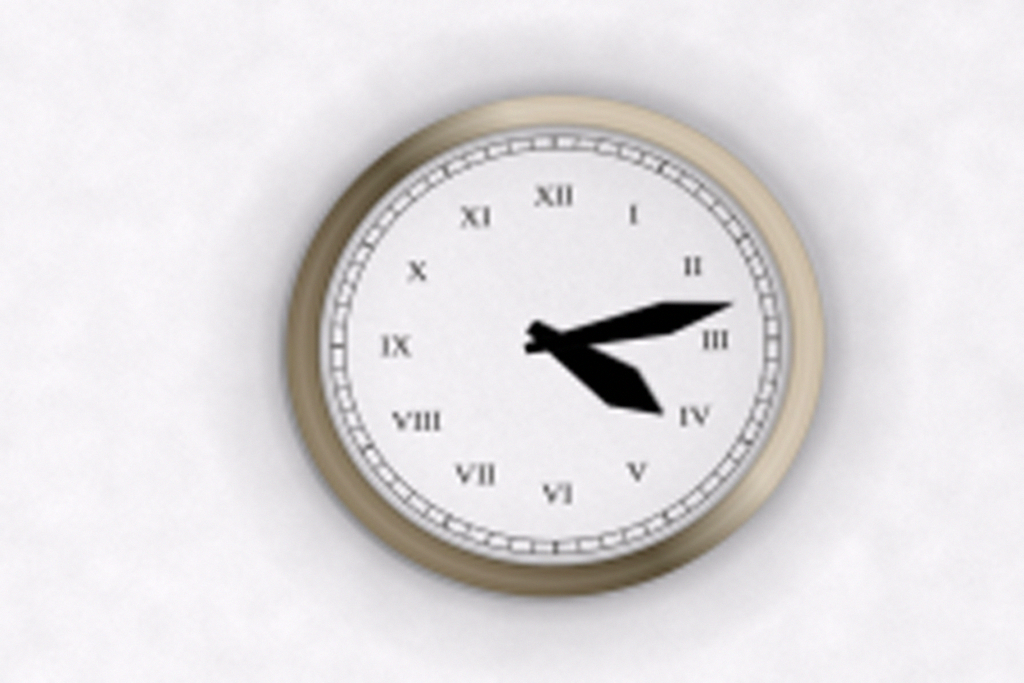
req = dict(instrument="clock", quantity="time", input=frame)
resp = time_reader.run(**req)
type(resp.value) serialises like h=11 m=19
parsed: h=4 m=13
